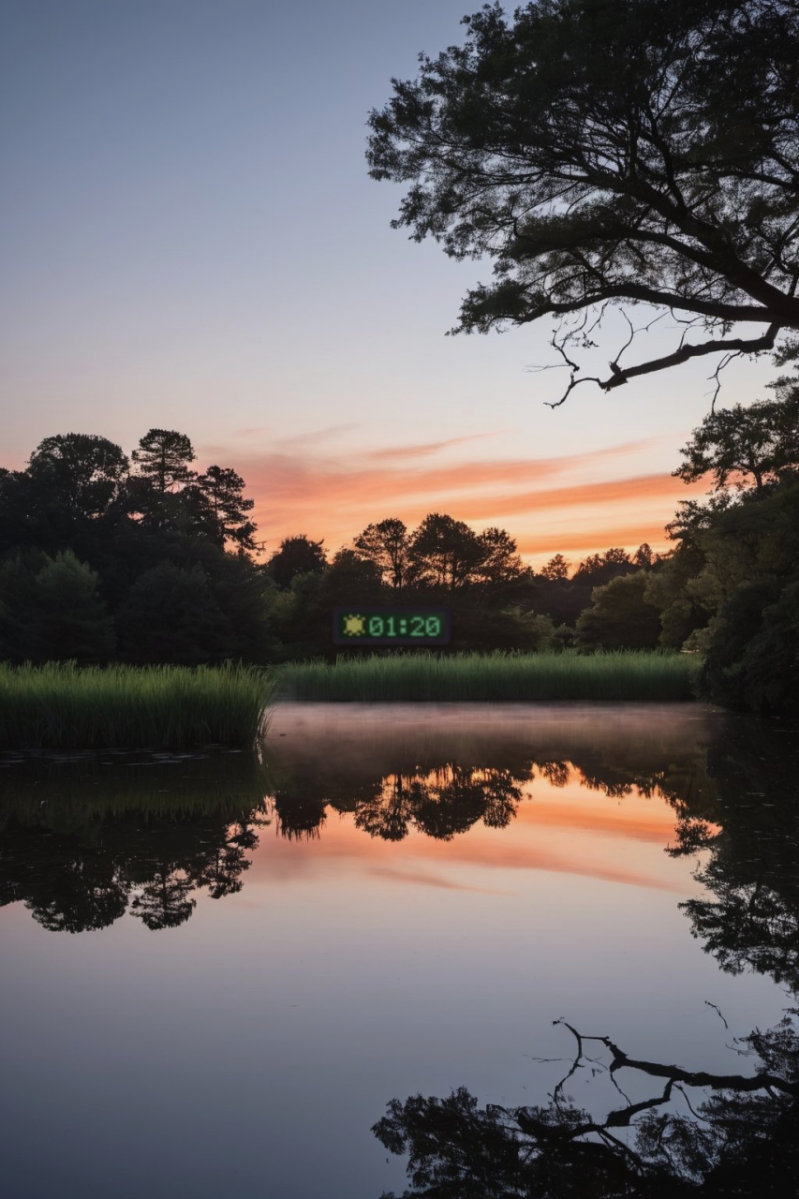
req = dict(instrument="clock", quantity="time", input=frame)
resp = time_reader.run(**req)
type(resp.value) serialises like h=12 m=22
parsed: h=1 m=20
